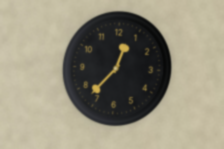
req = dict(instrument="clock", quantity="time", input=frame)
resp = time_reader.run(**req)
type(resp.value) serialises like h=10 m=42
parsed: h=12 m=37
